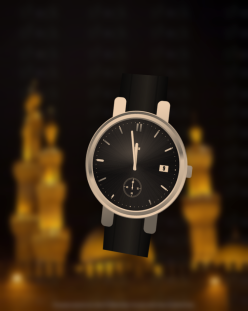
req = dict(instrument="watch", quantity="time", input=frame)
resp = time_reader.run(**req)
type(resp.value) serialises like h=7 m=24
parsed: h=11 m=58
